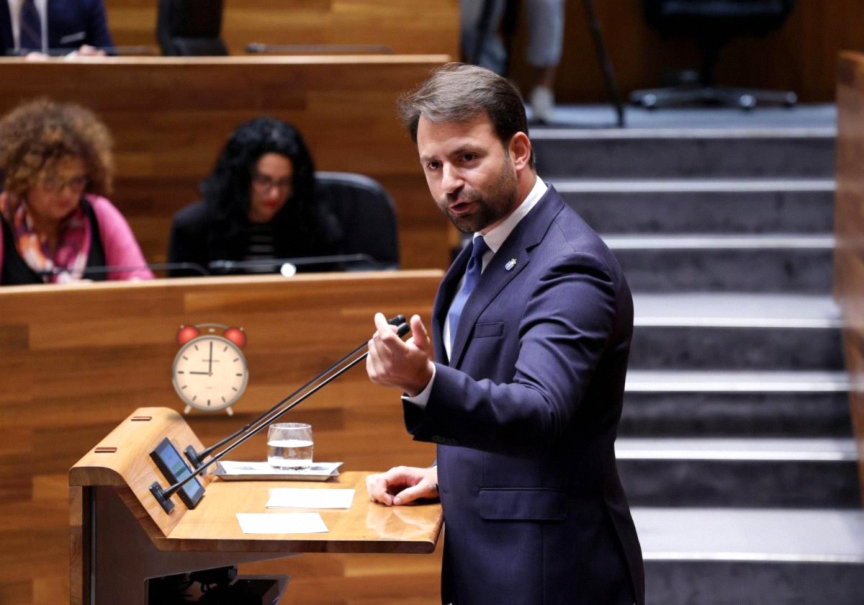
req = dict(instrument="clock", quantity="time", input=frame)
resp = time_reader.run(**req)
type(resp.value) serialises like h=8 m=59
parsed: h=9 m=0
